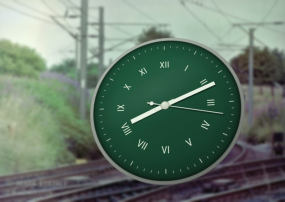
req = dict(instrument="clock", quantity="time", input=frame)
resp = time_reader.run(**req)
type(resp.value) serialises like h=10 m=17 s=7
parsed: h=8 m=11 s=17
